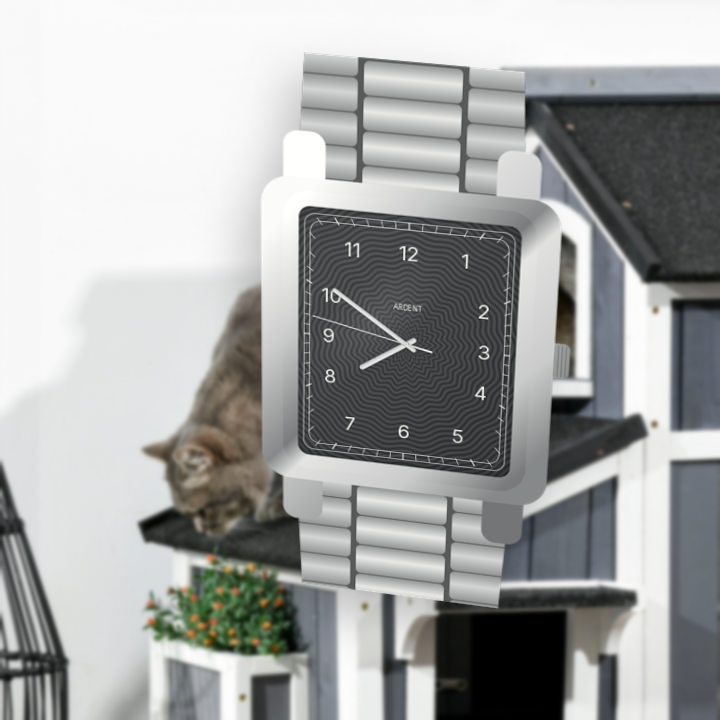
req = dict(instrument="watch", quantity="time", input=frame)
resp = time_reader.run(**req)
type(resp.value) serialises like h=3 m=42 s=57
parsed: h=7 m=50 s=47
